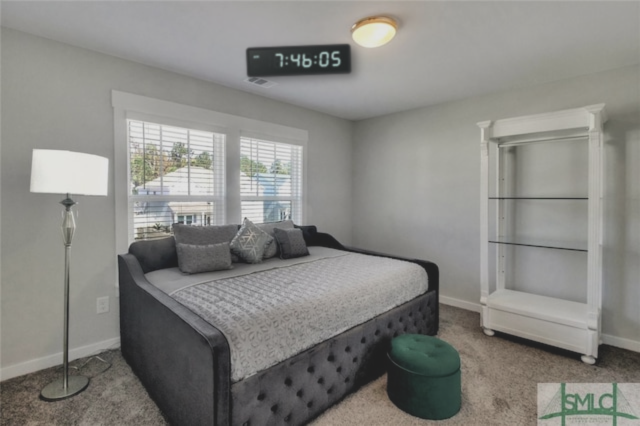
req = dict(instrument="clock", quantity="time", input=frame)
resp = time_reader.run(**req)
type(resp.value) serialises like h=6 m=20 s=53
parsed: h=7 m=46 s=5
